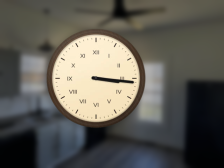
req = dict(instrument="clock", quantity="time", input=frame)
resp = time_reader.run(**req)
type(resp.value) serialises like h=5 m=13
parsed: h=3 m=16
